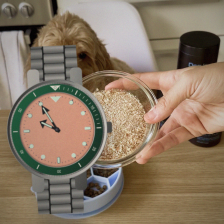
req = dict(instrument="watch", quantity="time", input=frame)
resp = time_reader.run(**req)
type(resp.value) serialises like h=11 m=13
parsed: h=9 m=55
